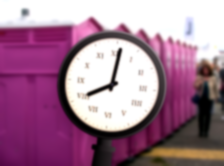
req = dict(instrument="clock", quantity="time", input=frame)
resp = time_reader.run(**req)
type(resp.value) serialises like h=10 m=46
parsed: h=8 m=1
